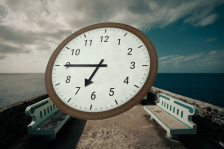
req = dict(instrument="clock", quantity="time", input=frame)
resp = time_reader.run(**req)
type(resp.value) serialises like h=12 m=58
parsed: h=6 m=45
